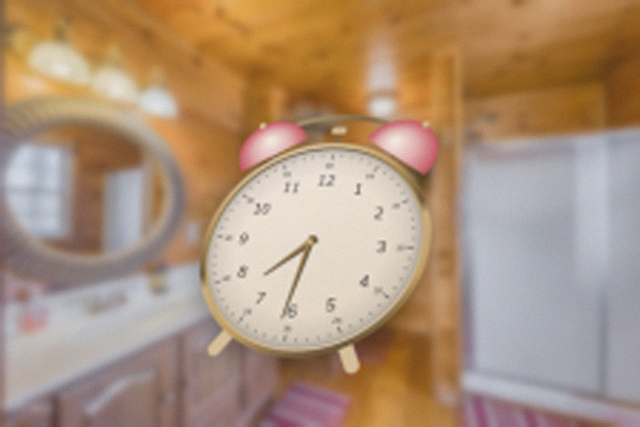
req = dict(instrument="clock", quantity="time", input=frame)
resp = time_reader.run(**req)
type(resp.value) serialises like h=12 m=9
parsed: h=7 m=31
